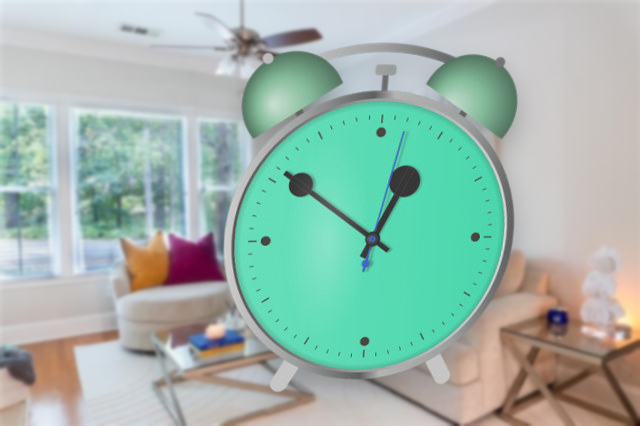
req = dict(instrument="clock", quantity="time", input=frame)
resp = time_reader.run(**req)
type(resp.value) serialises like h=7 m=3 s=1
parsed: h=12 m=51 s=2
